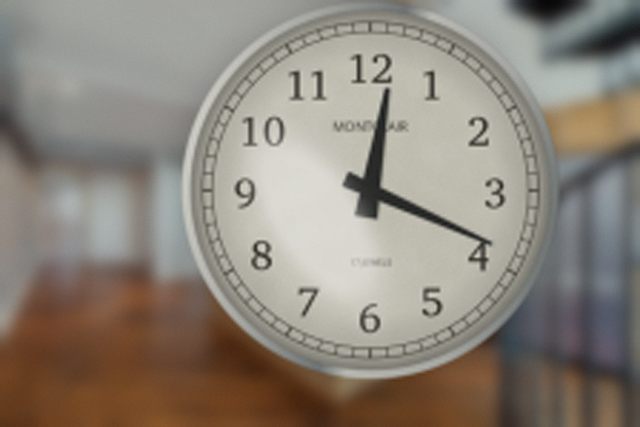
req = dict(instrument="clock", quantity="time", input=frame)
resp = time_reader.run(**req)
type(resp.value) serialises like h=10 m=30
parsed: h=12 m=19
